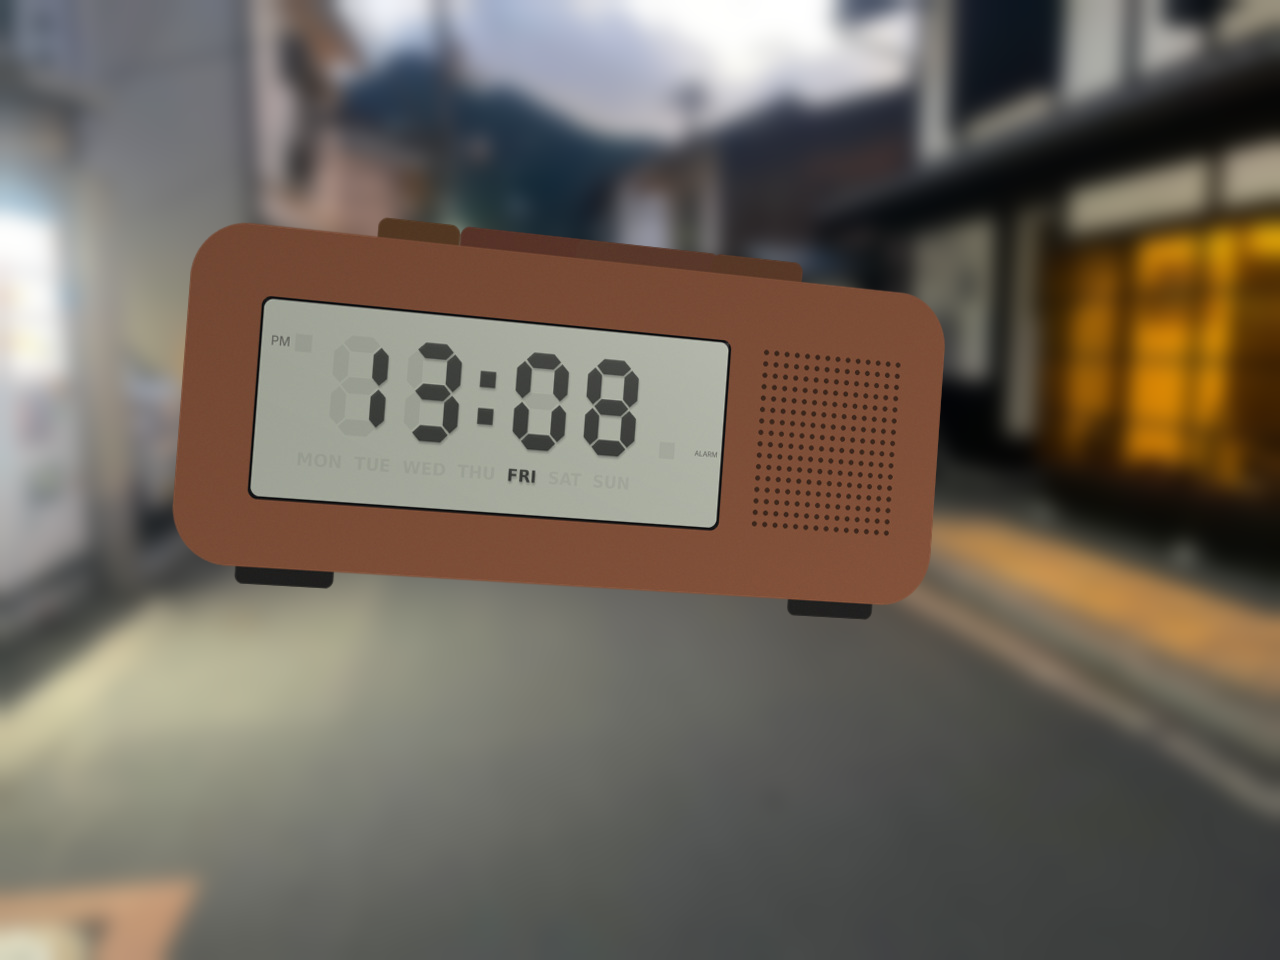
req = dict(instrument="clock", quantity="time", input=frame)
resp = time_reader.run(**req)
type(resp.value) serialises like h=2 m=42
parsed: h=13 m=8
